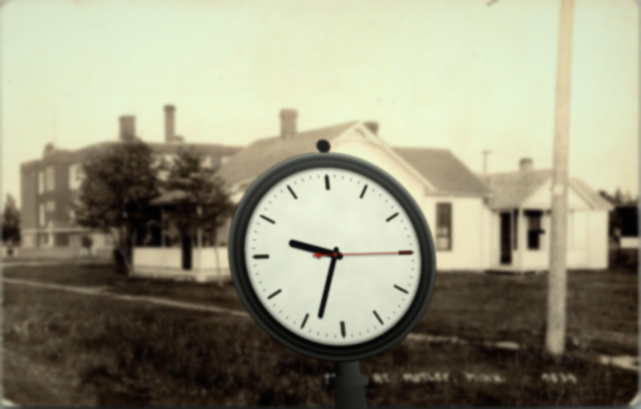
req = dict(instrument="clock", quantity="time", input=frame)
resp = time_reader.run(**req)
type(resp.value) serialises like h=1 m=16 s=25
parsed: h=9 m=33 s=15
